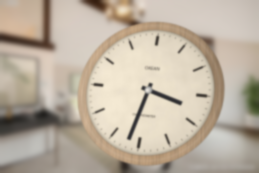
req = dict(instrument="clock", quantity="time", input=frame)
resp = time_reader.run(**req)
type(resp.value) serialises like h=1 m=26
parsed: h=3 m=32
